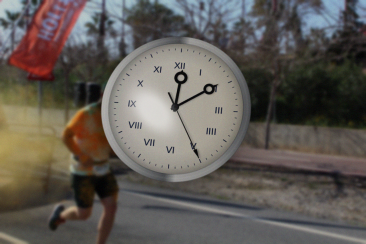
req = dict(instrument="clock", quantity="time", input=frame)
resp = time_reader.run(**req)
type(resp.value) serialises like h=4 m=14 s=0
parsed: h=12 m=9 s=25
